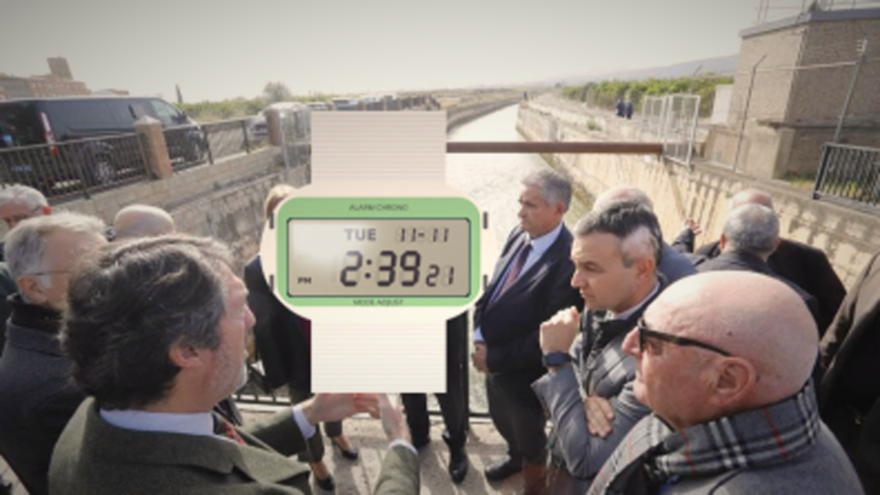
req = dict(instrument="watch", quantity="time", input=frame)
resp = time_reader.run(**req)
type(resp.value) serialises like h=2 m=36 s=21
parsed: h=2 m=39 s=21
